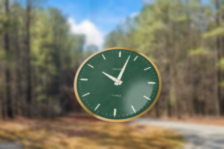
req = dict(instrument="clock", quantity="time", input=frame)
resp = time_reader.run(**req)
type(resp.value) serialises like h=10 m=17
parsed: h=10 m=3
